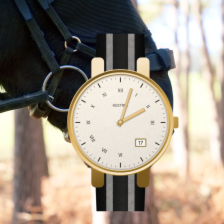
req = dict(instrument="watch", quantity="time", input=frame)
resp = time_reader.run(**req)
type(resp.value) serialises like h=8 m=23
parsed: h=2 m=3
